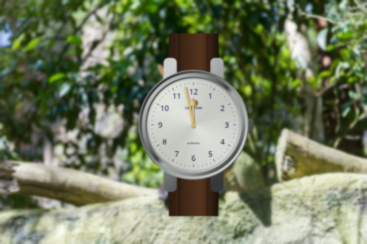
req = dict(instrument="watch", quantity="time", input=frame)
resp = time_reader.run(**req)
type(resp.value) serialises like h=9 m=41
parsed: h=11 m=58
